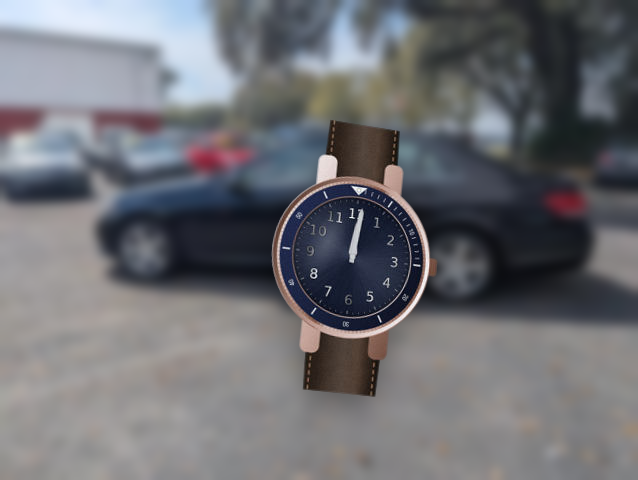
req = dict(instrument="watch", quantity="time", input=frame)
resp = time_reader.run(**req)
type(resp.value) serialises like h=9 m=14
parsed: h=12 m=1
